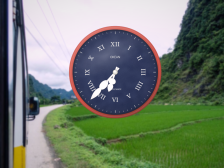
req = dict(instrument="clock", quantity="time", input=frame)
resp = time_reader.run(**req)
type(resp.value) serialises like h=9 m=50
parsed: h=6 m=37
